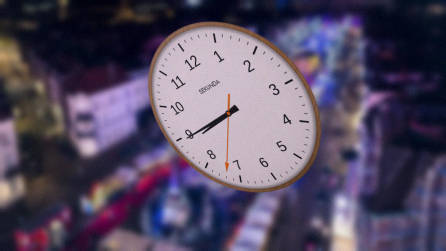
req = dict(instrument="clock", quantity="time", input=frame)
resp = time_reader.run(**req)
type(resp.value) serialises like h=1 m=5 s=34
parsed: h=8 m=44 s=37
